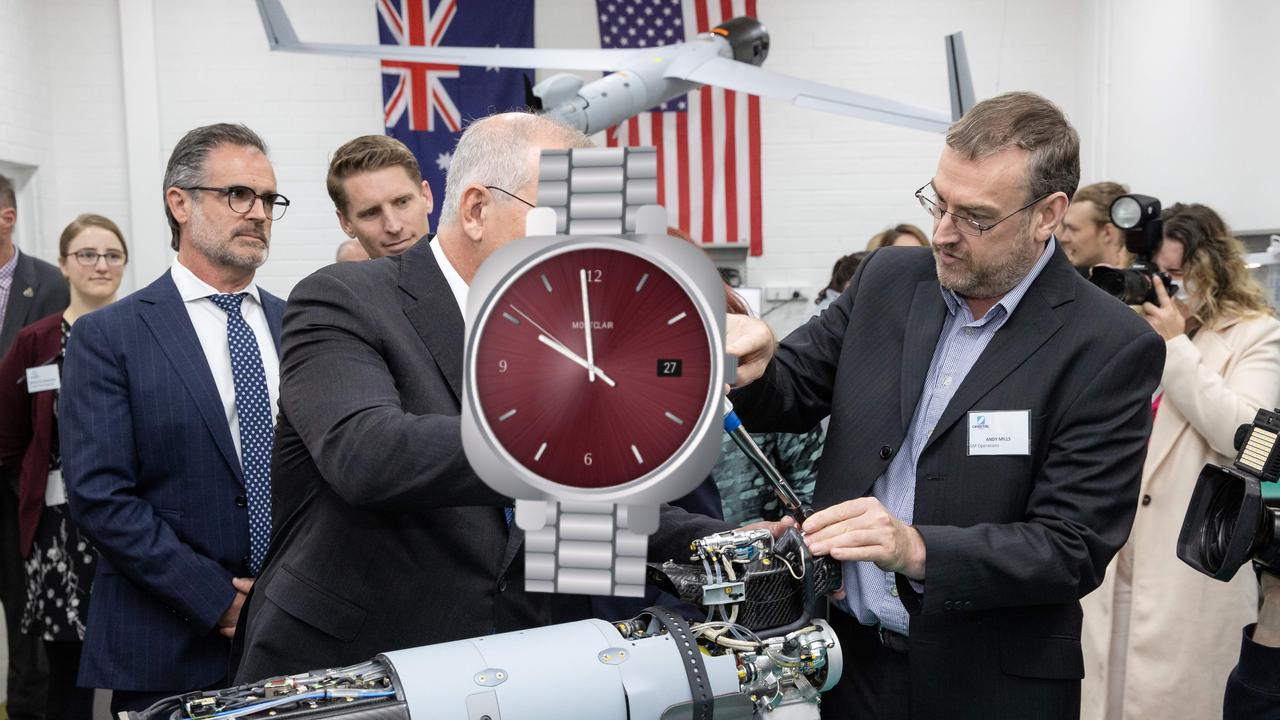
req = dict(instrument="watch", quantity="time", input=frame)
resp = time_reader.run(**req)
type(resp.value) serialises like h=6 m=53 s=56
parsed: h=9 m=58 s=51
